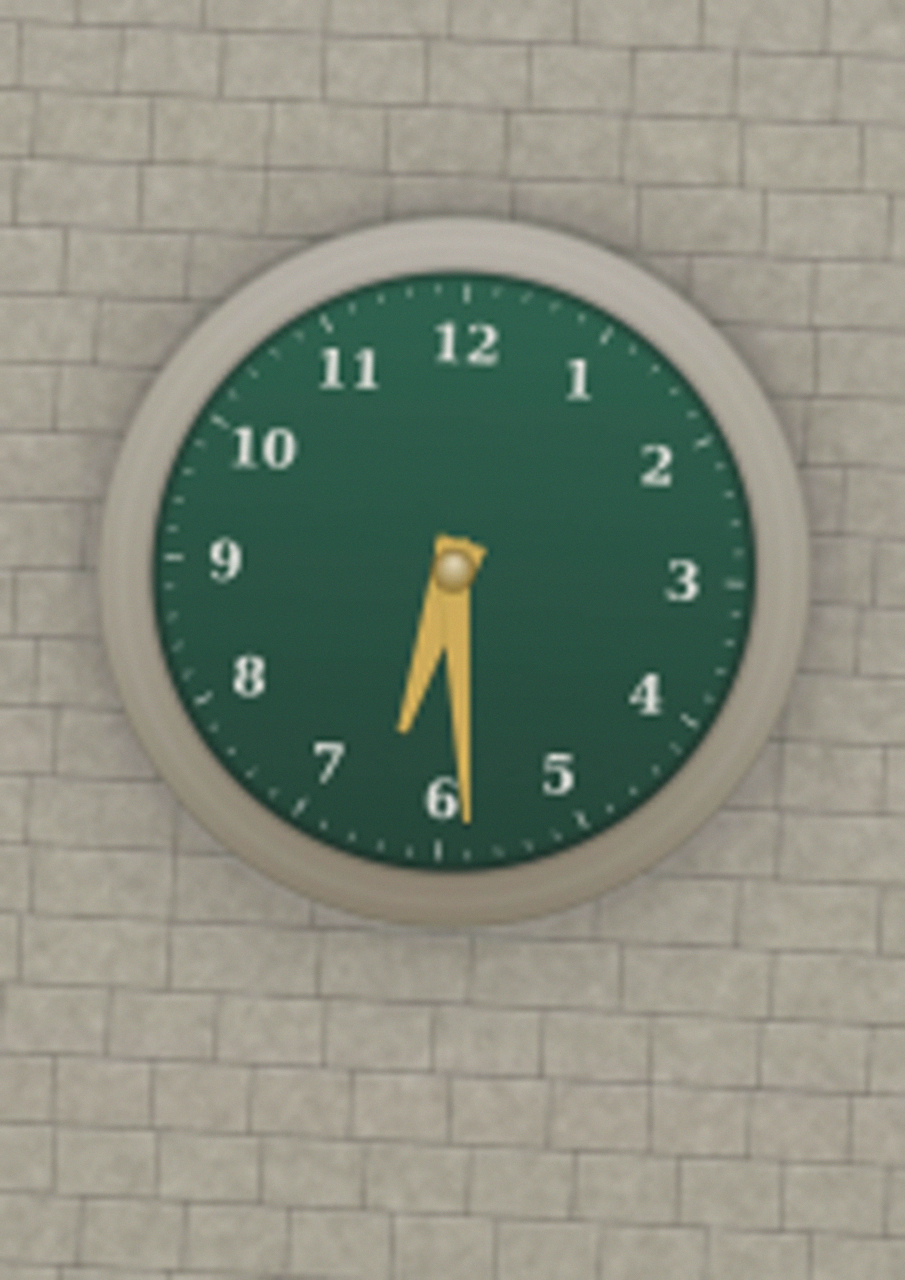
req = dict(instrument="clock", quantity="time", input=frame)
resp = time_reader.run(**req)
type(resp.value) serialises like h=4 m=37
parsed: h=6 m=29
